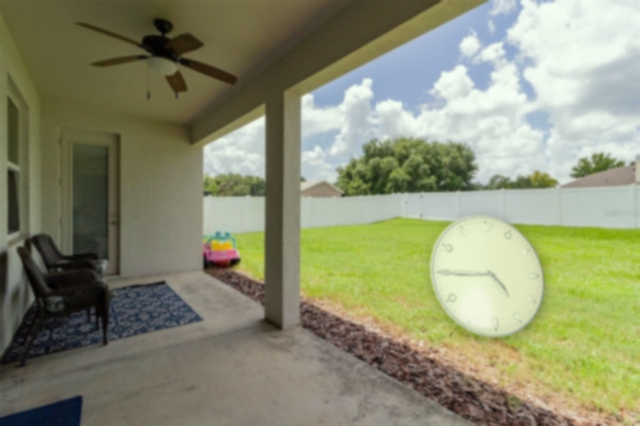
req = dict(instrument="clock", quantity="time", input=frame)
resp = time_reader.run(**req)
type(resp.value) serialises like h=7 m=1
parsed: h=4 m=45
